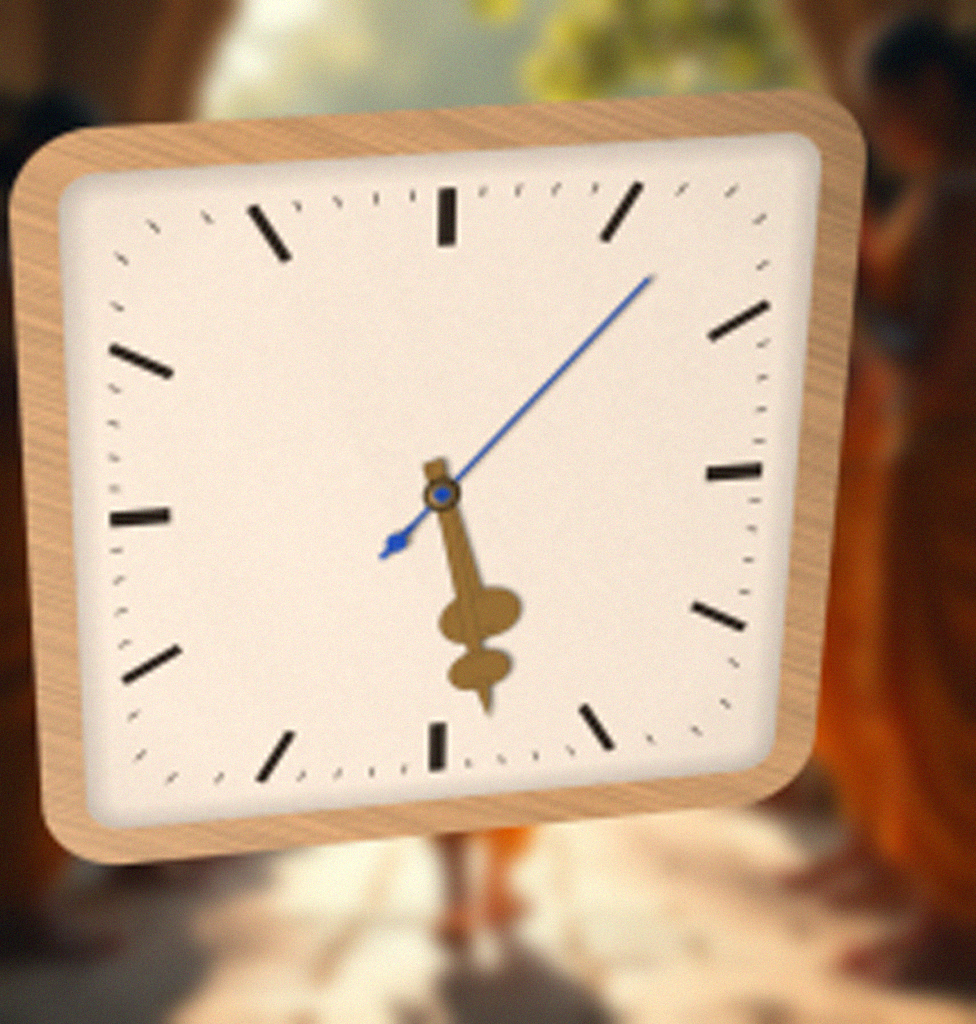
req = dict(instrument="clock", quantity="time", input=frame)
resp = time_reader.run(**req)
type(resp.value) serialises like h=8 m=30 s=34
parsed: h=5 m=28 s=7
